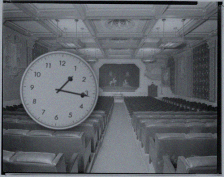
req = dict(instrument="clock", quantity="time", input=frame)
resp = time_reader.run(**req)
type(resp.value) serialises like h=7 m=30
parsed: h=1 m=16
